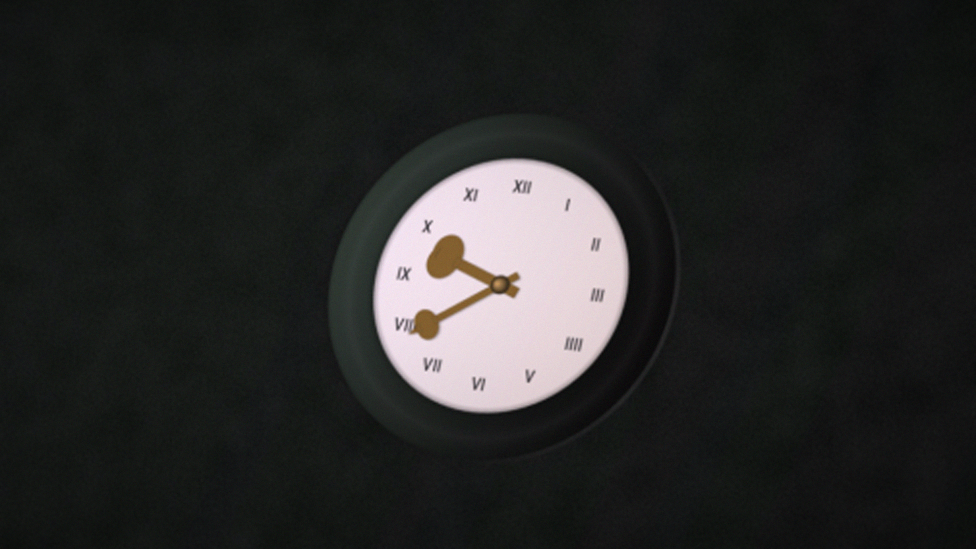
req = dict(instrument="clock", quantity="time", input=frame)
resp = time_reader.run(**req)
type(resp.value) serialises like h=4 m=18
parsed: h=9 m=39
